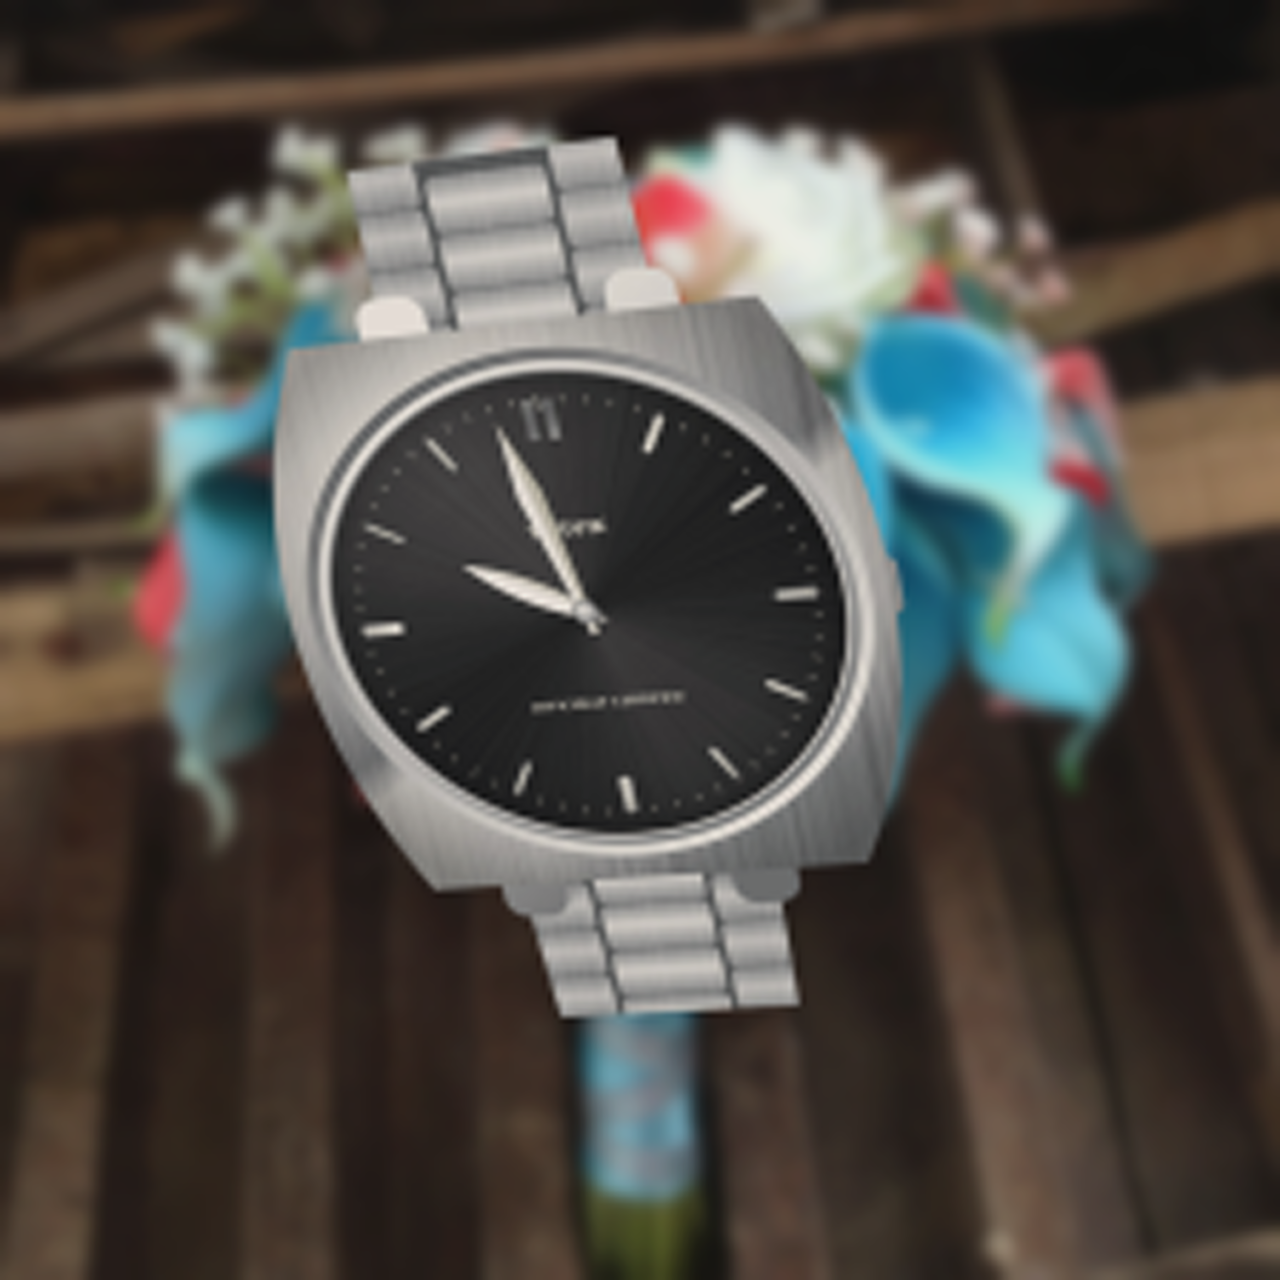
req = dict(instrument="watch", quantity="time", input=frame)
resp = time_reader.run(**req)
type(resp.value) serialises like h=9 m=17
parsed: h=9 m=58
